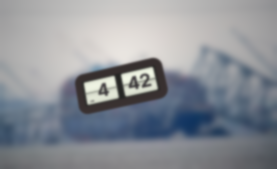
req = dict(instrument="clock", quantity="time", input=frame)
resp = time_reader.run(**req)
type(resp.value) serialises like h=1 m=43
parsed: h=4 m=42
